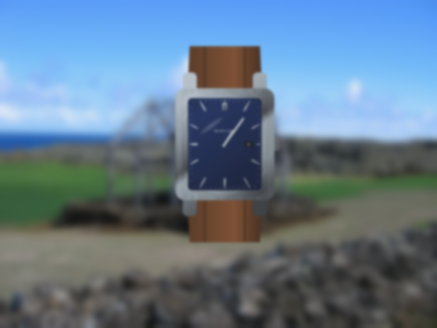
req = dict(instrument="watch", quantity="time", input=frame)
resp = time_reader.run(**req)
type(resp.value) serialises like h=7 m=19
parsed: h=1 m=6
